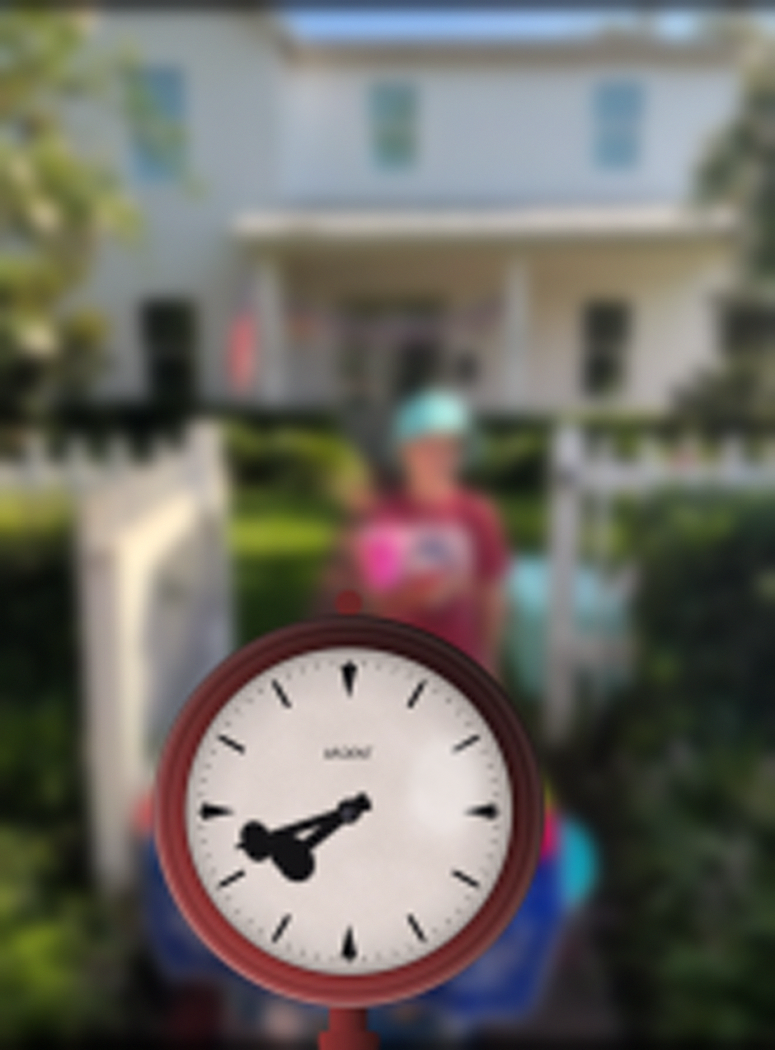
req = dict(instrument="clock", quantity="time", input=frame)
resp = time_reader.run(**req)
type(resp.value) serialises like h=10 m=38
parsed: h=7 m=42
